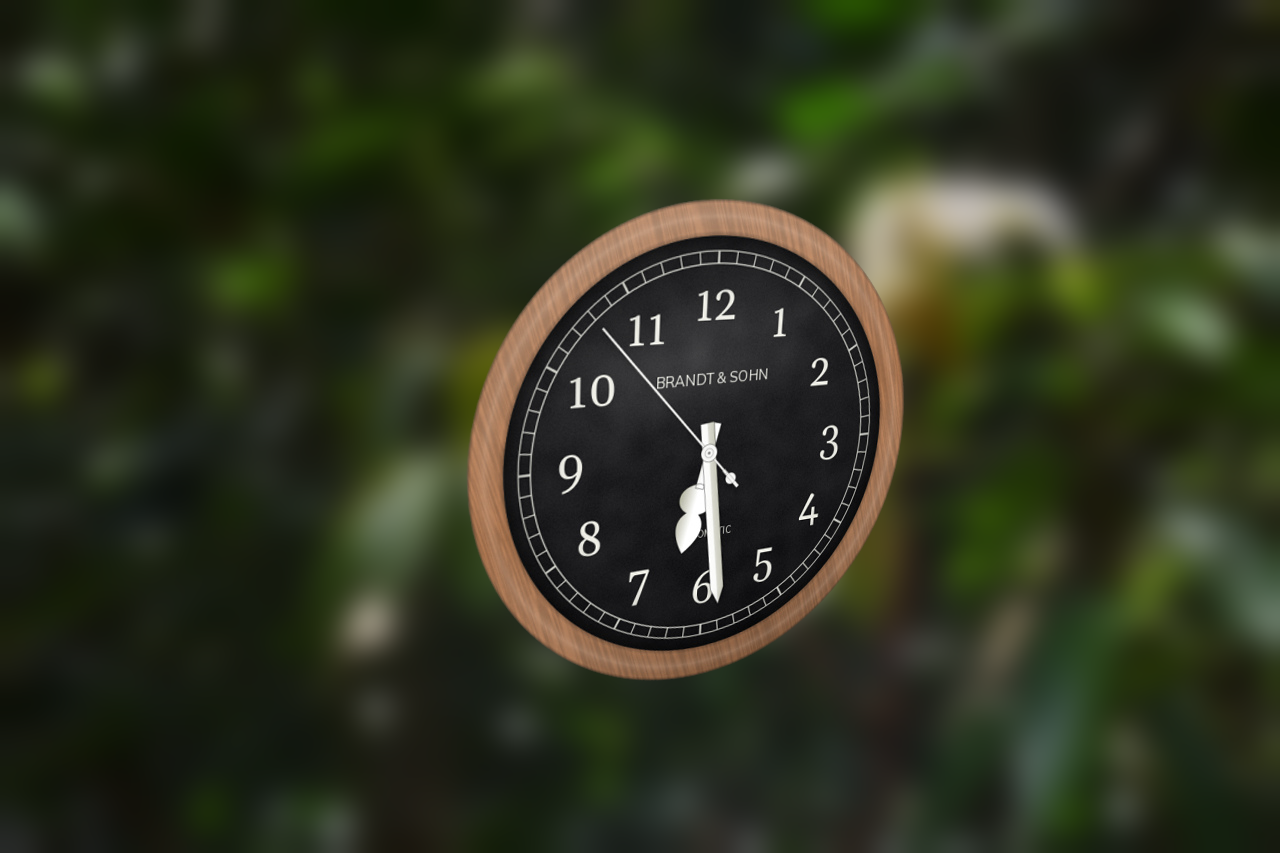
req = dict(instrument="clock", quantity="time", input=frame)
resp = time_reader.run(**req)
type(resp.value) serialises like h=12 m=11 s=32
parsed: h=6 m=28 s=53
